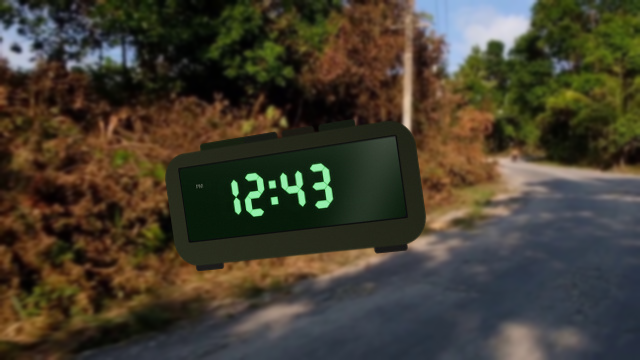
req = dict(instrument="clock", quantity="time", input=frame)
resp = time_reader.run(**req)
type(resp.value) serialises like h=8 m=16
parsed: h=12 m=43
